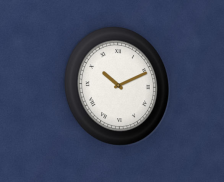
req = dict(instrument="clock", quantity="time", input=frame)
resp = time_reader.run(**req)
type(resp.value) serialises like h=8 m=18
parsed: h=10 m=11
